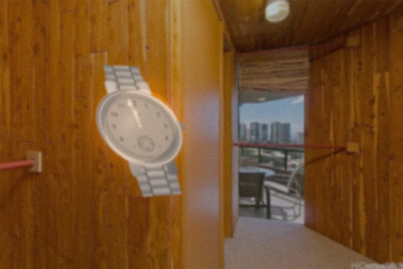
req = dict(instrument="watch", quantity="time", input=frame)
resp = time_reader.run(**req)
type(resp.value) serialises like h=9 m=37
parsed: h=11 m=59
